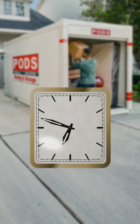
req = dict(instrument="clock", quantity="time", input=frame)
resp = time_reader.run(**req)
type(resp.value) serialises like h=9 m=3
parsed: h=6 m=48
